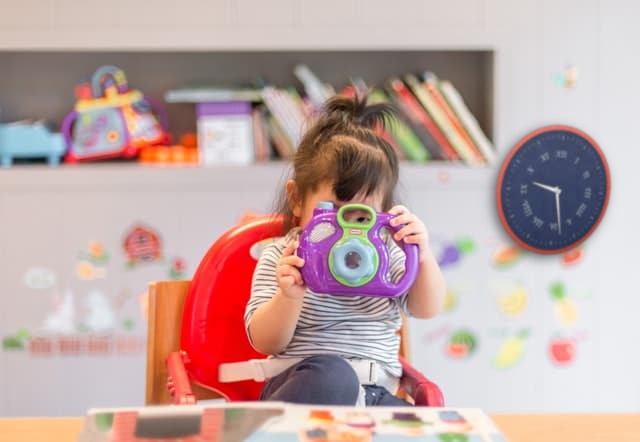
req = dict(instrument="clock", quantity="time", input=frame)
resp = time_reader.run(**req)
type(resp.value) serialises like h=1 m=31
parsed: h=9 m=28
